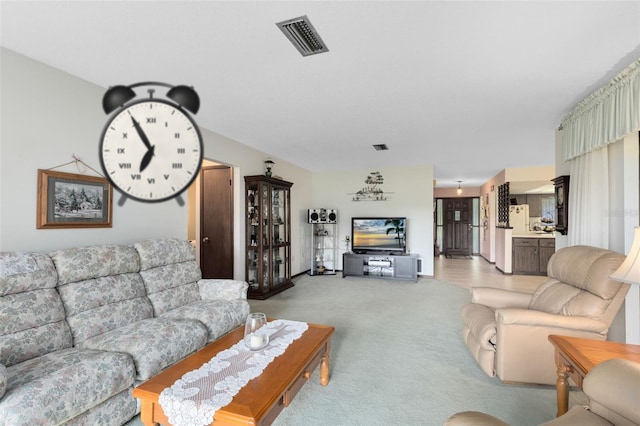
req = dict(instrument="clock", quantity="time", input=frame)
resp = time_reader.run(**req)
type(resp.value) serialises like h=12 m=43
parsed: h=6 m=55
